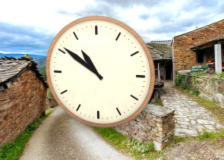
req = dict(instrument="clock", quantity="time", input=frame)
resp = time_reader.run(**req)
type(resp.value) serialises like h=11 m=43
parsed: h=10 m=51
